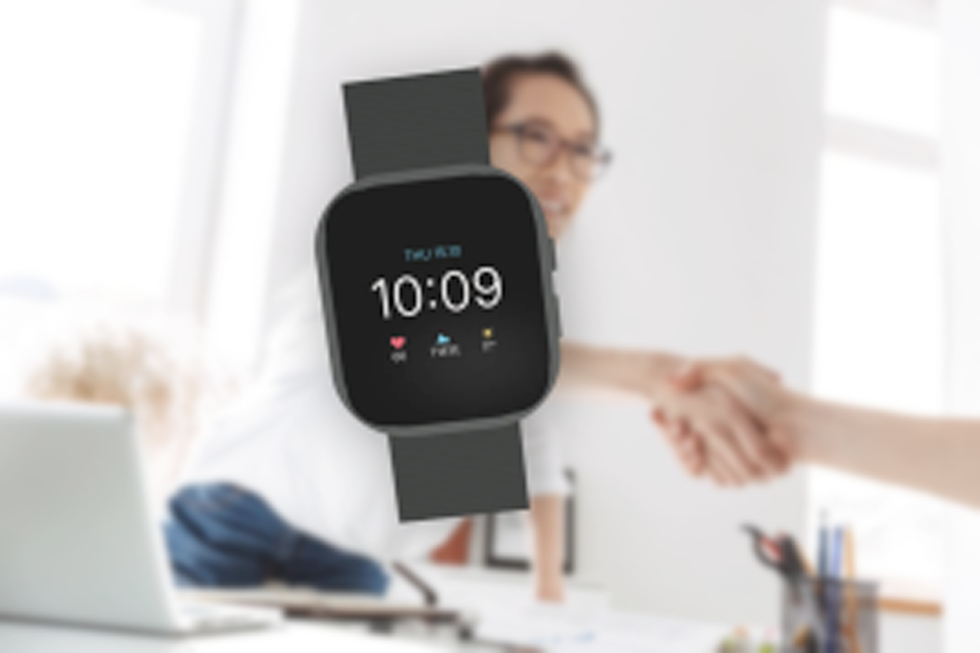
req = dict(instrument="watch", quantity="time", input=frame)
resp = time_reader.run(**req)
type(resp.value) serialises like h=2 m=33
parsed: h=10 m=9
